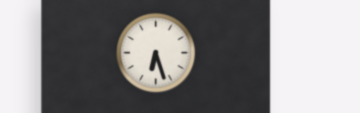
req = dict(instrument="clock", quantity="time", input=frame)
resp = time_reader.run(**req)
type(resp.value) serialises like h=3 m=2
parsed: h=6 m=27
